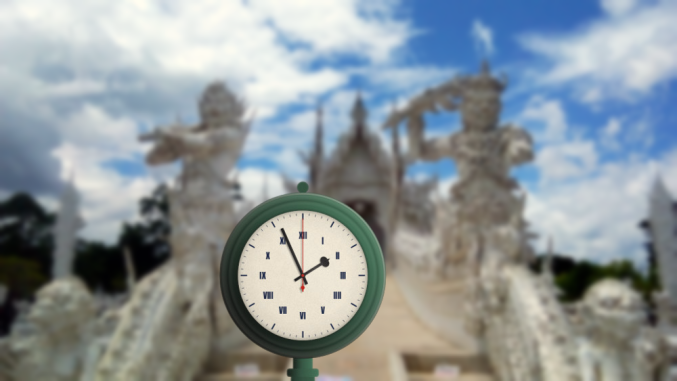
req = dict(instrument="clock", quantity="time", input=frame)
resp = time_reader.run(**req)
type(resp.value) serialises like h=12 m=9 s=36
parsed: h=1 m=56 s=0
